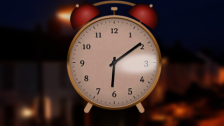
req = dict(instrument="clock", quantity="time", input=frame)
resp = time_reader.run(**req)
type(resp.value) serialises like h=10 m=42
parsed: h=6 m=9
